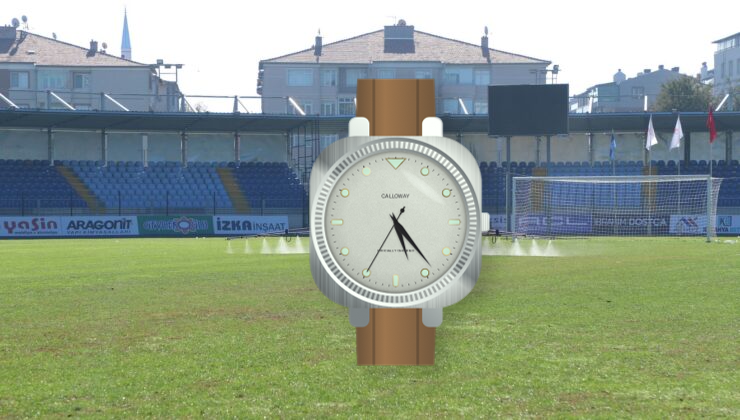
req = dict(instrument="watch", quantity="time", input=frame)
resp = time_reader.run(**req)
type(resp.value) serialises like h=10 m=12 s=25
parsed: h=5 m=23 s=35
